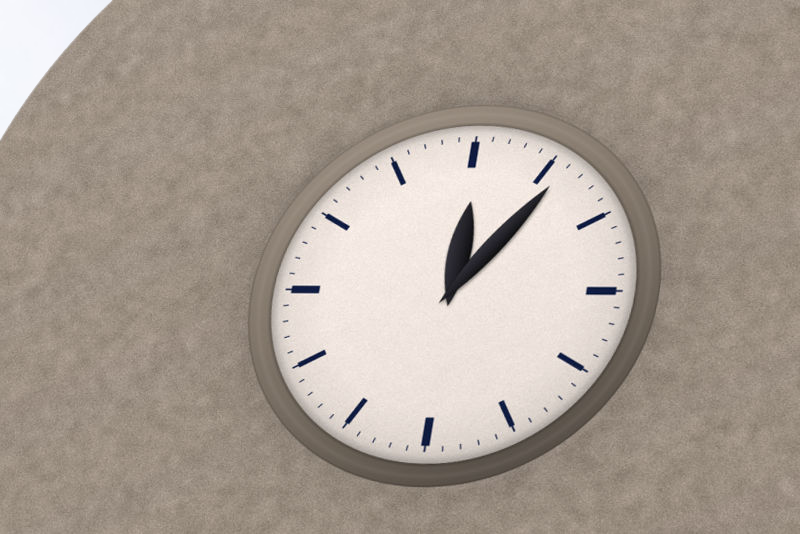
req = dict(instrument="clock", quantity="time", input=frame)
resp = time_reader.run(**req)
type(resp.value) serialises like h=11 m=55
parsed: h=12 m=6
